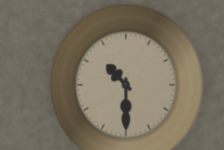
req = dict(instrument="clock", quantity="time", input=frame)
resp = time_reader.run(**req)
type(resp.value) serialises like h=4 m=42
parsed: h=10 m=30
